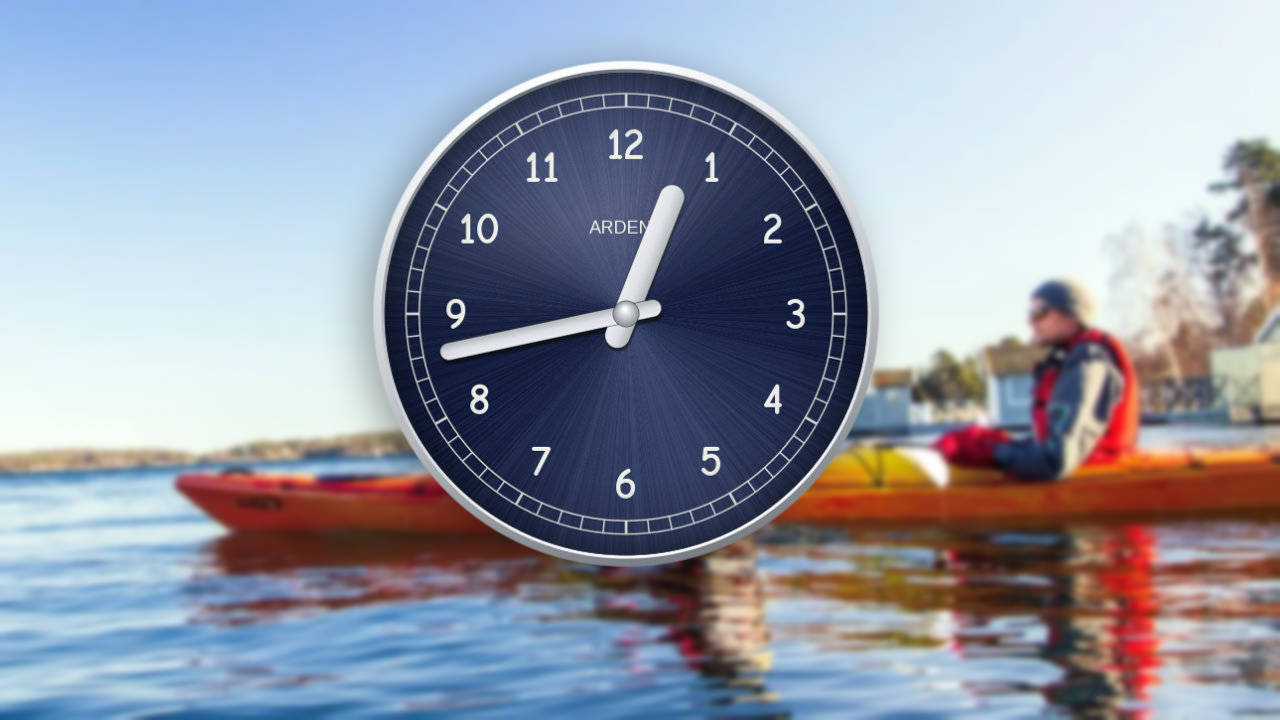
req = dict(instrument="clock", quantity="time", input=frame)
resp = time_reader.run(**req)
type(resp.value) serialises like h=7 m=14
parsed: h=12 m=43
